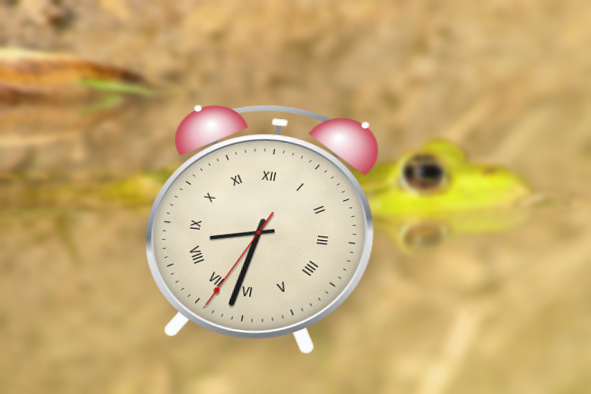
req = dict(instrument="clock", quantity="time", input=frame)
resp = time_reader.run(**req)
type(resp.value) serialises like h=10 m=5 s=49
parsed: h=8 m=31 s=34
